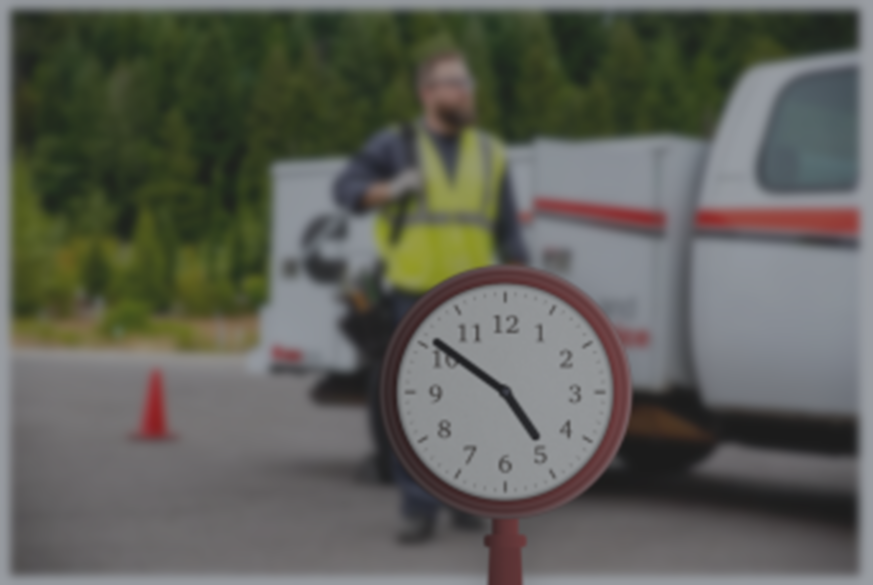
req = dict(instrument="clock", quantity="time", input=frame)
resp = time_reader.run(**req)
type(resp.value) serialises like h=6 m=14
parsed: h=4 m=51
